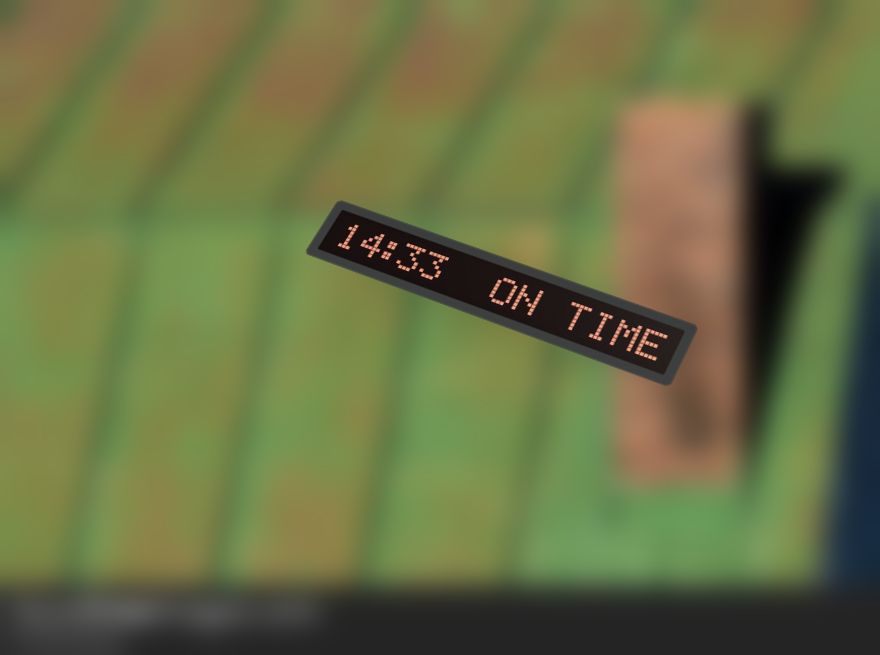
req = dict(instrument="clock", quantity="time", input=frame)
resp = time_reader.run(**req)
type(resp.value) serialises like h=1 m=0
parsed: h=14 m=33
